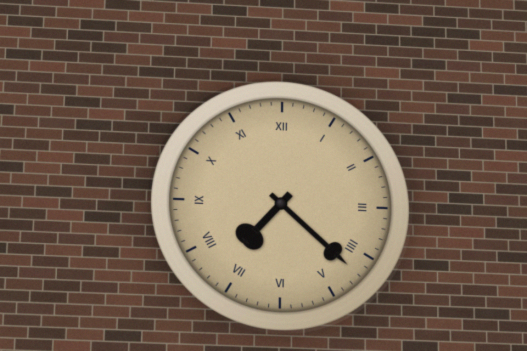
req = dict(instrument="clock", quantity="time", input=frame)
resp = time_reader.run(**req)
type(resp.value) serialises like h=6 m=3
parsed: h=7 m=22
